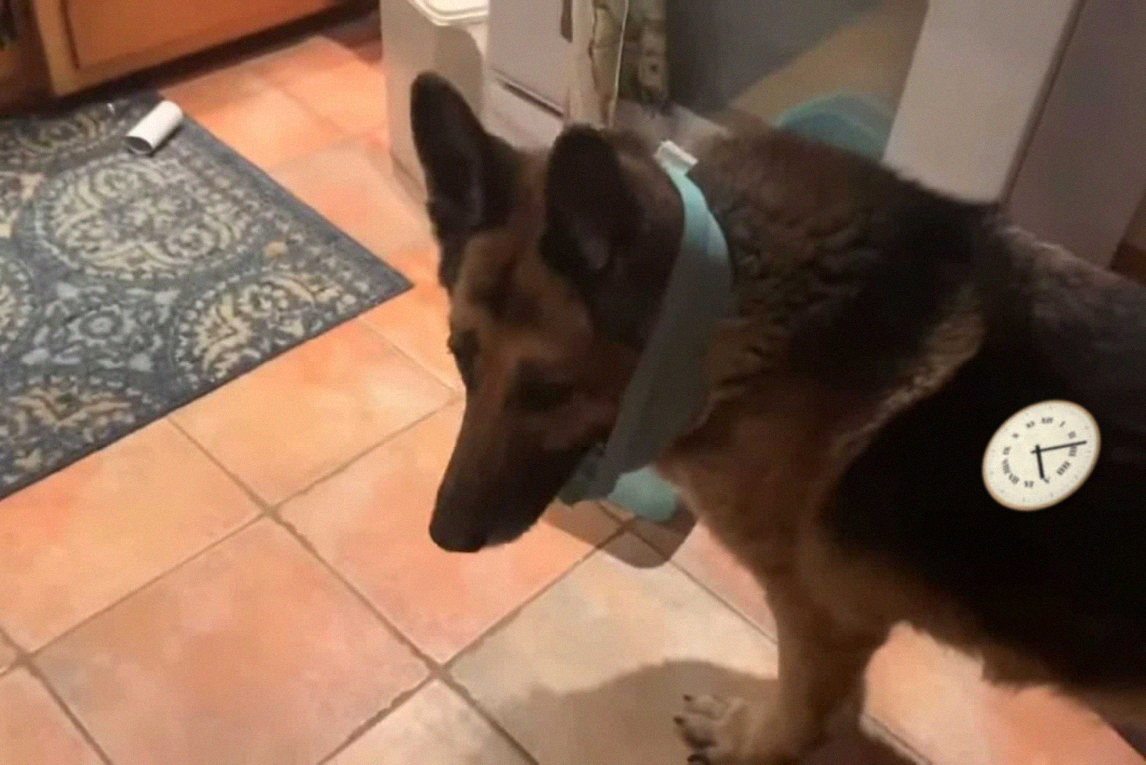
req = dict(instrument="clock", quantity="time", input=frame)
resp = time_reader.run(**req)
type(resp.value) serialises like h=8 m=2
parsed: h=5 m=13
